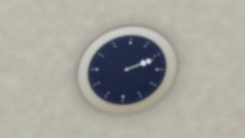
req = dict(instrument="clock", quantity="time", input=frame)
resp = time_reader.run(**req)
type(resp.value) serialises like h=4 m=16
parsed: h=2 m=11
